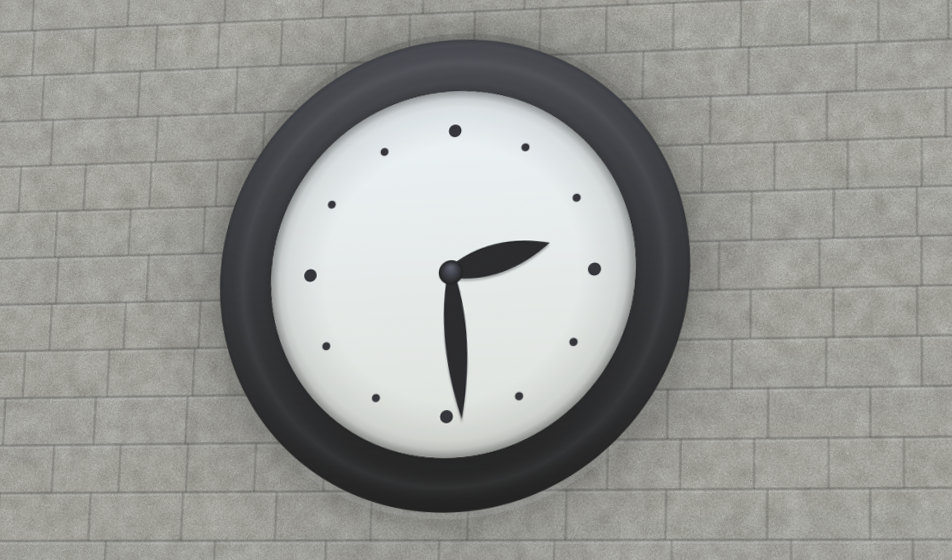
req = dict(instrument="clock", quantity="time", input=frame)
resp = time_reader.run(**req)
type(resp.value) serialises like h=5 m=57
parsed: h=2 m=29
